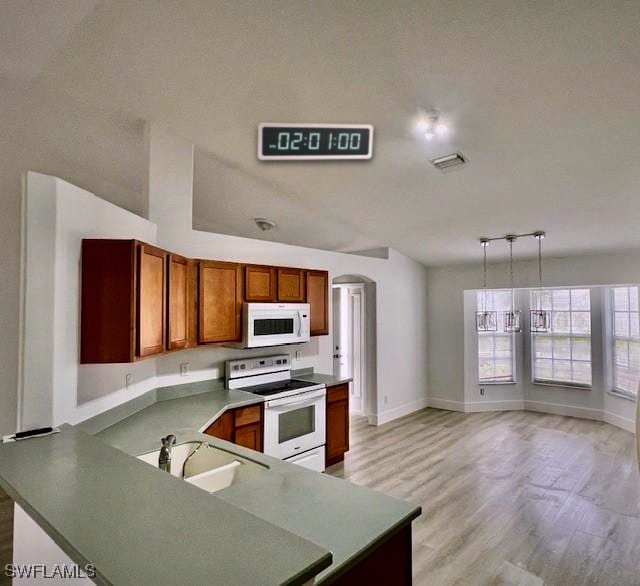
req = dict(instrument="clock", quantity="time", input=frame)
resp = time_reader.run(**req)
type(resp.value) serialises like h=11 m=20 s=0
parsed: h=2 m=1 s=0
